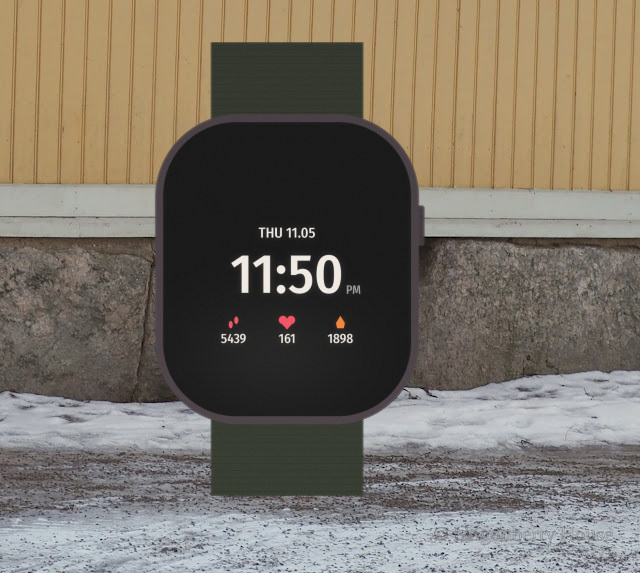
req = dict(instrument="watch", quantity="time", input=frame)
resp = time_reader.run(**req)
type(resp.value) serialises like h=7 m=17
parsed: h=11 m=50
